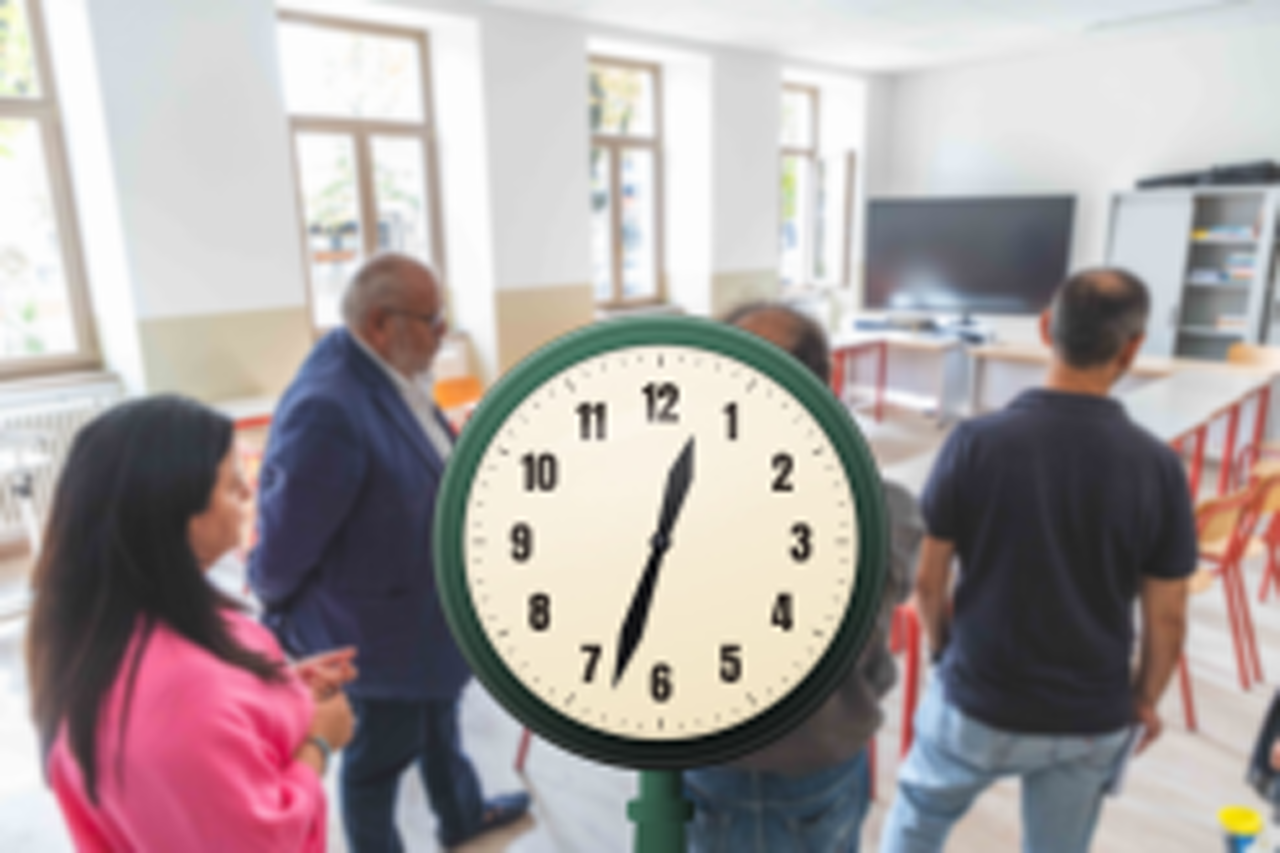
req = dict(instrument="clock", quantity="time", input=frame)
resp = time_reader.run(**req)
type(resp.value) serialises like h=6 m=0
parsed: h=12 m=33
